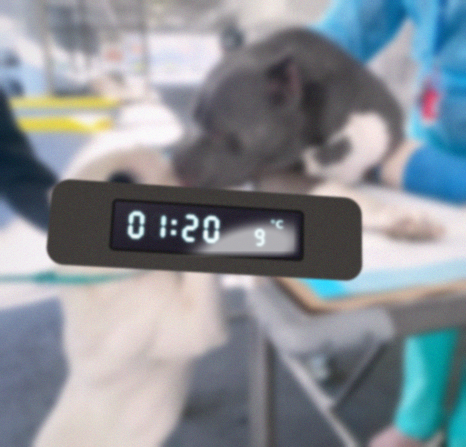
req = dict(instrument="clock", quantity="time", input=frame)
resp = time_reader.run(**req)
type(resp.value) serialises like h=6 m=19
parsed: h=1 m=20
